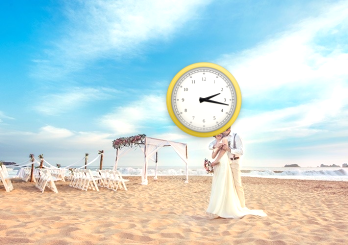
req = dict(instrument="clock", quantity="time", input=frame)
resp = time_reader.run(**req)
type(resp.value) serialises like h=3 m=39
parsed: h=2 m=17
